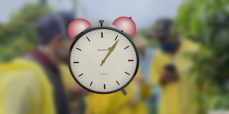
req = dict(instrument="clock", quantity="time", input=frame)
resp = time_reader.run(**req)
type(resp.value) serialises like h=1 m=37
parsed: h=1 m=6
